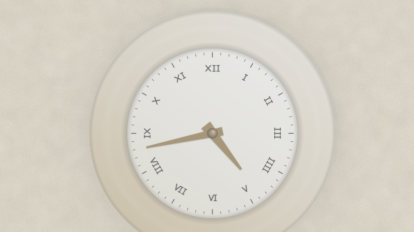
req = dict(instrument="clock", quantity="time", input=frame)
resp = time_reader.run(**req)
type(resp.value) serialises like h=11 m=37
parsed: h=4 m=43
